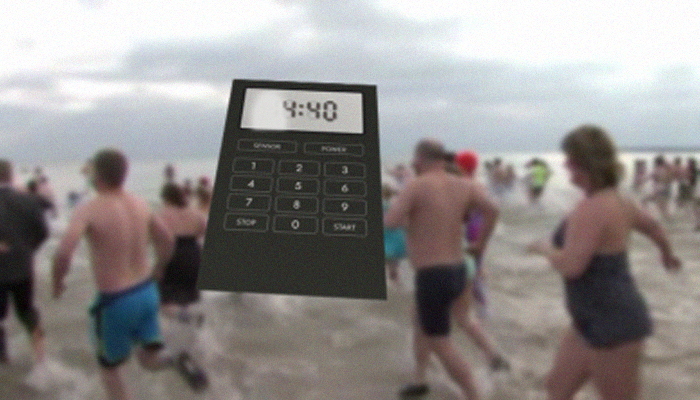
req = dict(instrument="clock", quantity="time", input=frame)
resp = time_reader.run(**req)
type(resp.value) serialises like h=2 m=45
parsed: h=4 m=40
